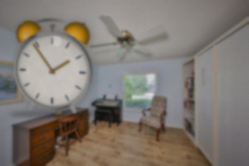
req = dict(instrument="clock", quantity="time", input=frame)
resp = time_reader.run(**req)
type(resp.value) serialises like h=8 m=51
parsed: h=1 m=54
